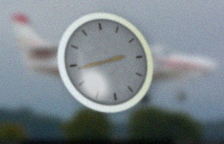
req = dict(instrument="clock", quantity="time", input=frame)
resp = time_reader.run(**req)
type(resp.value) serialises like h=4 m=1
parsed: h=2 m=44
